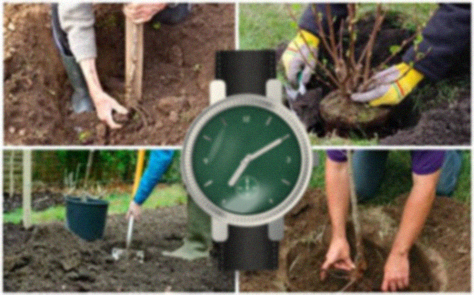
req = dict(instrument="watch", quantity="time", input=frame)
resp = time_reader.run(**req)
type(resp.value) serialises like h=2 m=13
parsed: h=7 m=10
